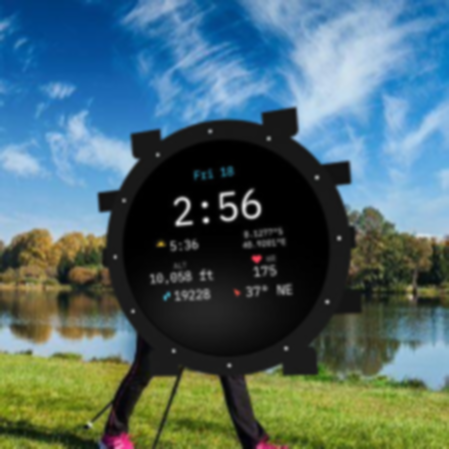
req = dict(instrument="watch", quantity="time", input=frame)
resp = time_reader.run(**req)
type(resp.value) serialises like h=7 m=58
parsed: h=2 m=56
